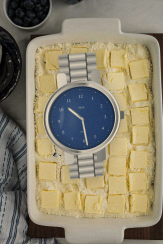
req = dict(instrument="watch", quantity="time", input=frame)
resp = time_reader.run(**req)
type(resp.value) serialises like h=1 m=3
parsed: h=10 m=29
